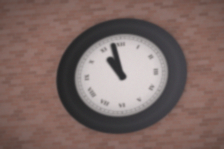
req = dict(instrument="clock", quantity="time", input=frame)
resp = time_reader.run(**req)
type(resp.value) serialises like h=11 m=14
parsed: h=10 m=58
